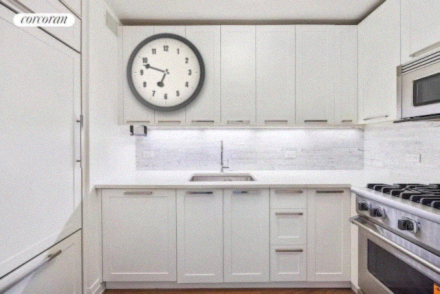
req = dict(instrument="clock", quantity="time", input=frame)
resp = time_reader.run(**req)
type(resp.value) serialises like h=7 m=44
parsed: h=6 m=48
